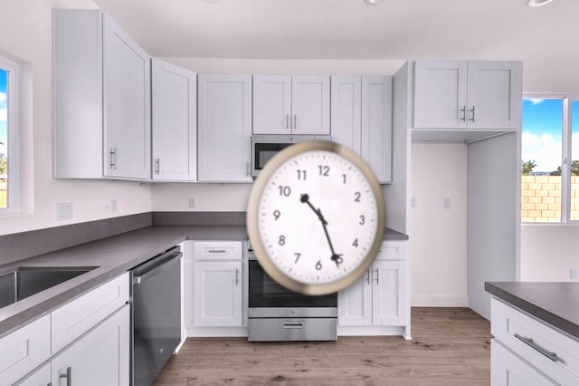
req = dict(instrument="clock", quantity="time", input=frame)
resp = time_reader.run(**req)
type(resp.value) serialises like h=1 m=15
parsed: h=10 m=26
